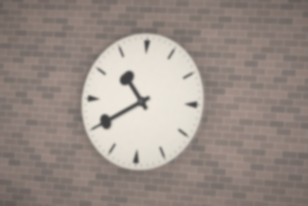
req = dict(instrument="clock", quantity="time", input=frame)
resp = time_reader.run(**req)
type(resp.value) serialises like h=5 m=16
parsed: h=10 m=40
